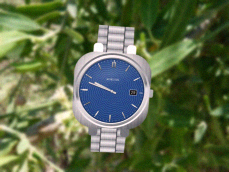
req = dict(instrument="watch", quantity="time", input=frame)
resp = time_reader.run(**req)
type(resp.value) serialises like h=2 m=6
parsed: h=9 m=48
